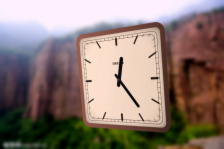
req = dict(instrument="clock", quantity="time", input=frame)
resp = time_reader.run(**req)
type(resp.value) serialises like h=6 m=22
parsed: h=12 m=24
